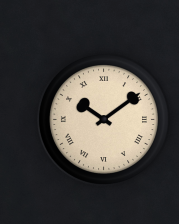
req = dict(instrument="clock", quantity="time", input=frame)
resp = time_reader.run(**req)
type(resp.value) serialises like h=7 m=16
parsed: h=10 m=9
